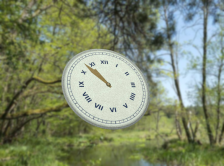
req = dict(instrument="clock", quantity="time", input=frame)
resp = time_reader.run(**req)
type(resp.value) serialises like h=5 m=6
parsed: h=10 m=53
